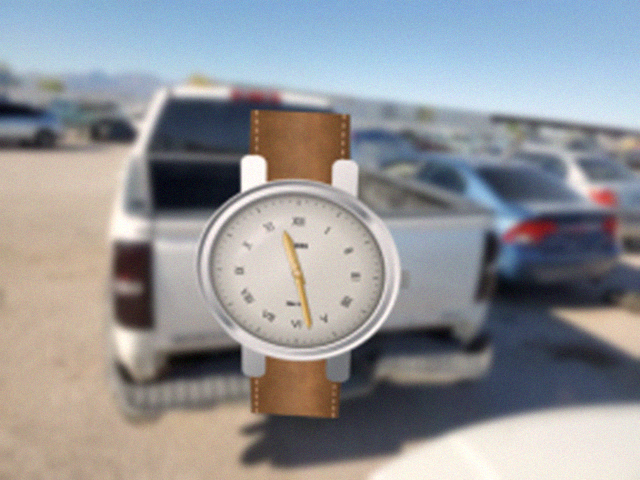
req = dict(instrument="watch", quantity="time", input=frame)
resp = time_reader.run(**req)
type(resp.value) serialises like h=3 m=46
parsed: h=11 m=28
